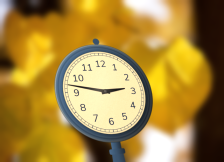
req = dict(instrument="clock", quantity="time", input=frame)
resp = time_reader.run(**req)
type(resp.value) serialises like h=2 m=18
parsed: h=2 m=47
